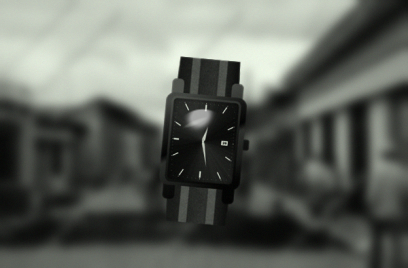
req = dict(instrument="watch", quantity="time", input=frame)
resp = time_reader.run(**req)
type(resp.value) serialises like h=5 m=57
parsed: h=12 m=28
